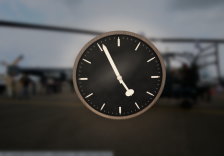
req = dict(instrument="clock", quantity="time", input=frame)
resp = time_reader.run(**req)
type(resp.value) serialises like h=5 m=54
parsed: h=4 m=56
